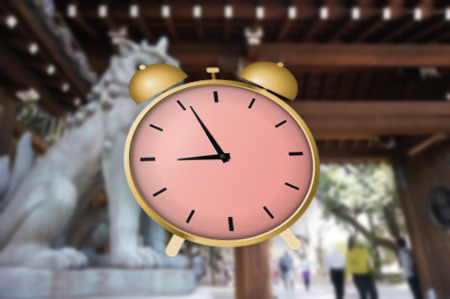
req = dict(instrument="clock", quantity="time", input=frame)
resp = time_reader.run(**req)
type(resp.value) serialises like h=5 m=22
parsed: h=8 m=56
